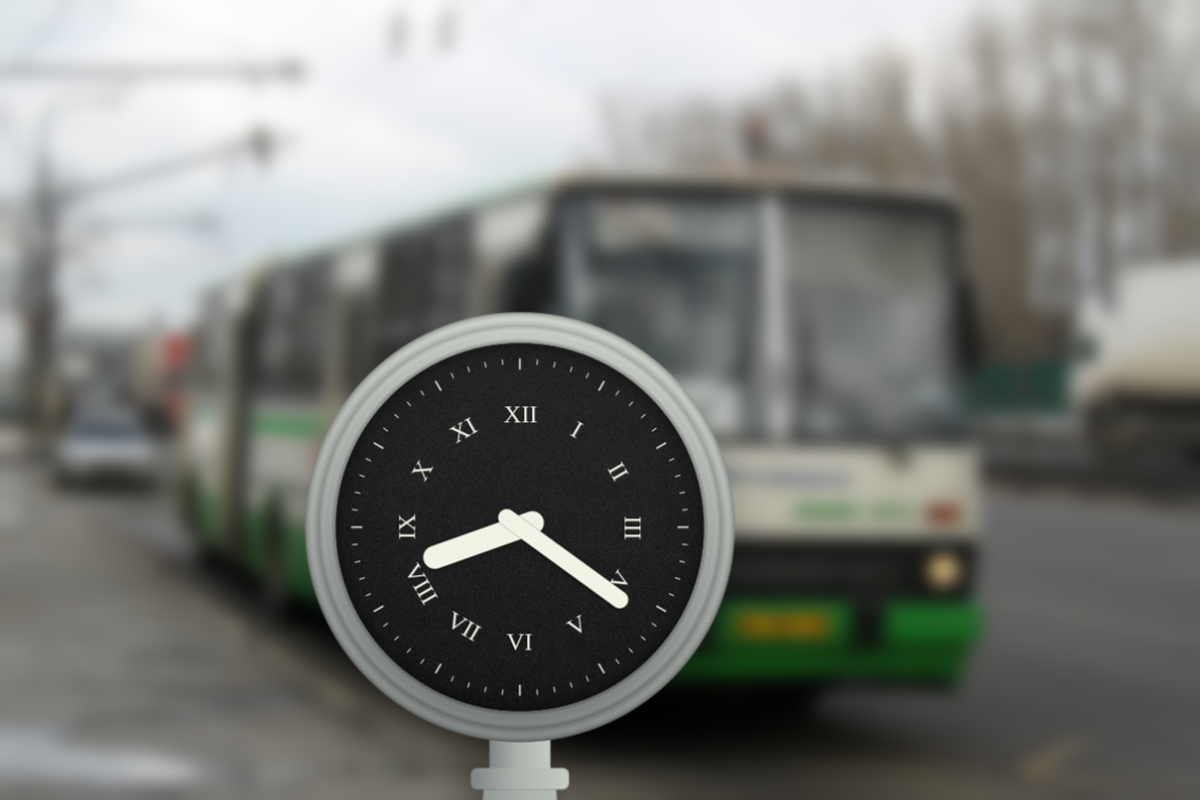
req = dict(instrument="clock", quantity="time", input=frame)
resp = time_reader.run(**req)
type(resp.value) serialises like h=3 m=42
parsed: h=8 m=21
